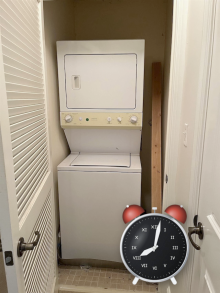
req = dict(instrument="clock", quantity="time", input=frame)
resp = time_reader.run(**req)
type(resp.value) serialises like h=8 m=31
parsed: h=8 m=2
